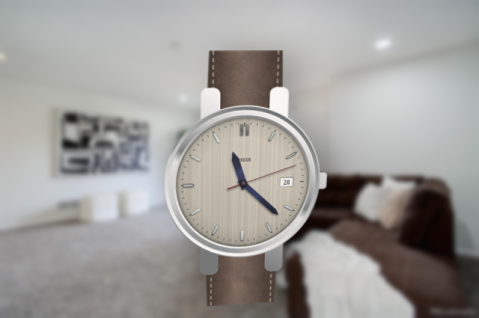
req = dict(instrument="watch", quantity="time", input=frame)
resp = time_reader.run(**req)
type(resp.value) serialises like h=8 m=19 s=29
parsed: h=11 m=22 s=12
